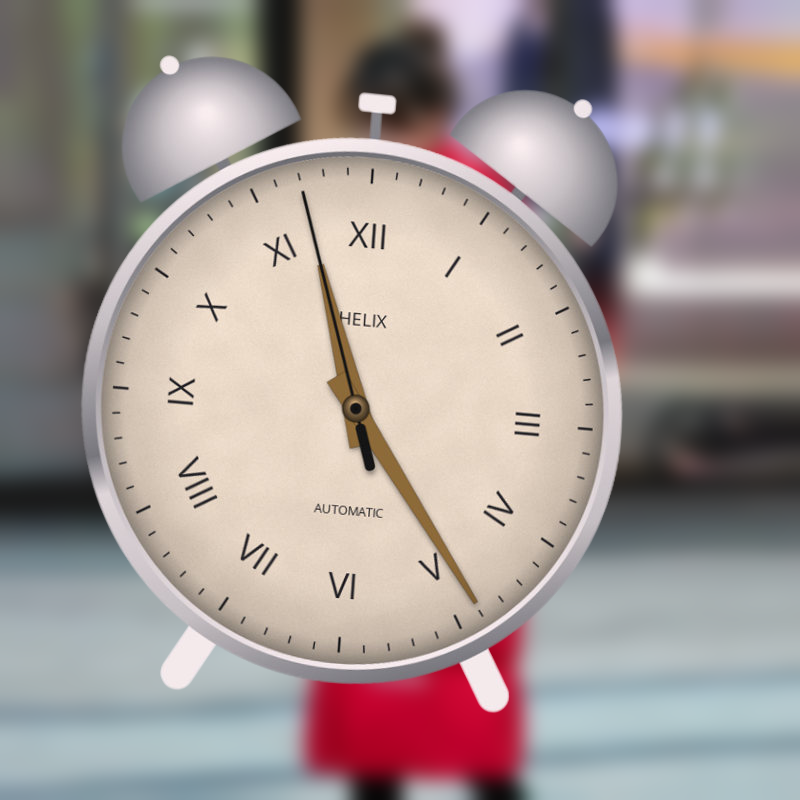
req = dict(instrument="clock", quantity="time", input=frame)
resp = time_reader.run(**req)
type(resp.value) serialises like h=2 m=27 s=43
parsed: h=11 m=23 s=57
